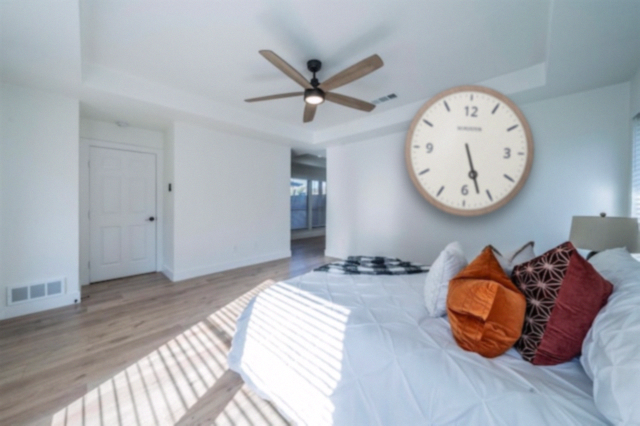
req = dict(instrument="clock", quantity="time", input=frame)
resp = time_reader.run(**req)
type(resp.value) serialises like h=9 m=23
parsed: h=5 m=27
